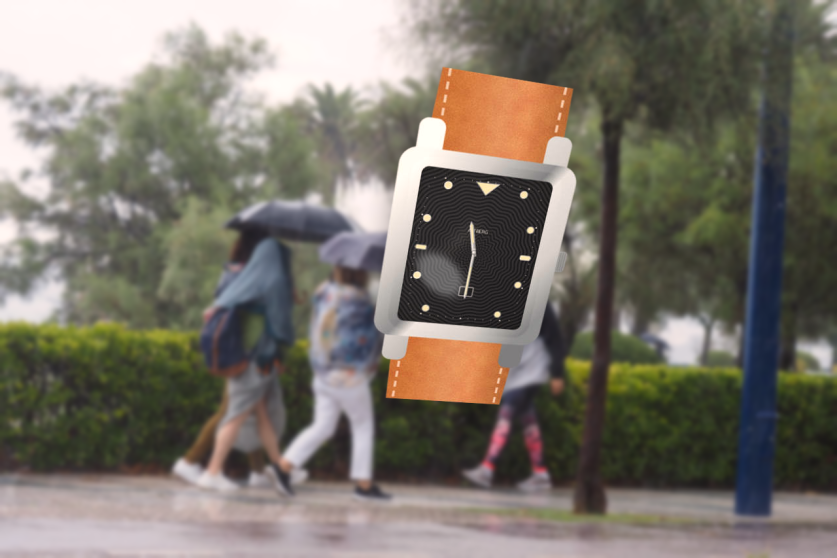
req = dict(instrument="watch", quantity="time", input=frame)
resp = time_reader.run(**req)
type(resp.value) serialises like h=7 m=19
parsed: h=11 m=30
